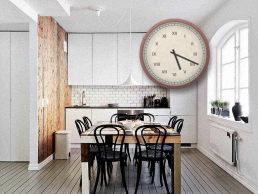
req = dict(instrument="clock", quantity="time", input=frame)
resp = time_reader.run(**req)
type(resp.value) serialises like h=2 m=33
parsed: h=5 m=19
